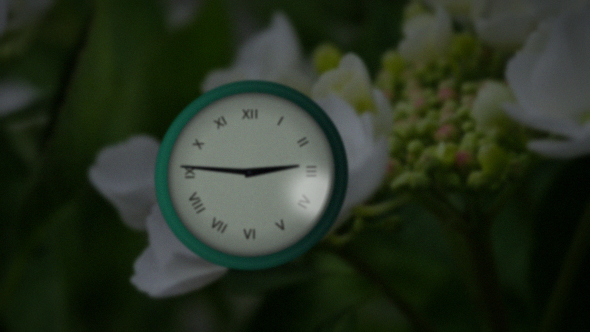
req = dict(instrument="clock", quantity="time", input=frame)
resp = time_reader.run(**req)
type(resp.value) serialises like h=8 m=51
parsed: h=2 m=46
